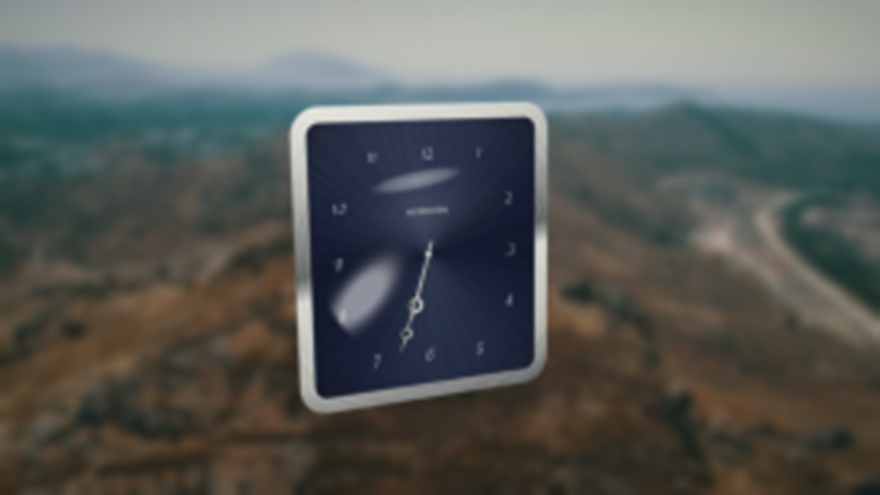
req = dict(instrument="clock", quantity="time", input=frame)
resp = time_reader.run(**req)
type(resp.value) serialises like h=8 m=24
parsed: h=6 m=33
